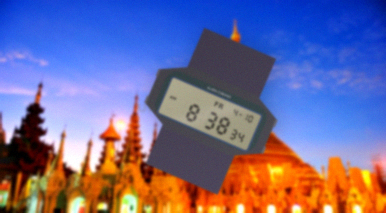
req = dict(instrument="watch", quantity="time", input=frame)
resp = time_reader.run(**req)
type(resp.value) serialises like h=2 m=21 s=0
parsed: h=8 m=38 s=34
